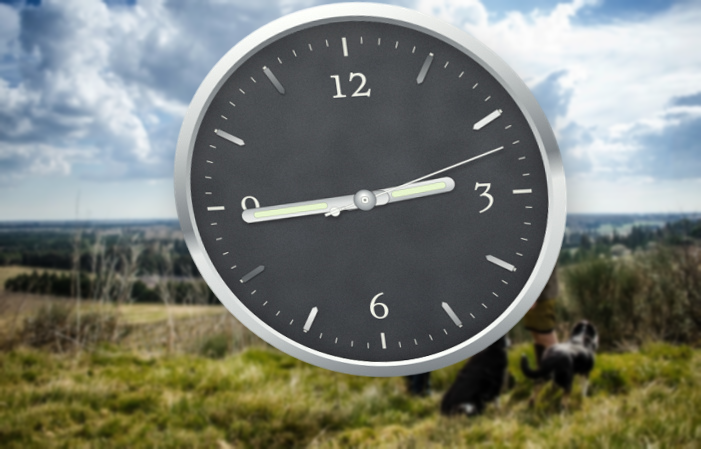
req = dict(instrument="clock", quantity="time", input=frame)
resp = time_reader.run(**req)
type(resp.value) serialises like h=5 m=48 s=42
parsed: h=2 m=44 s=12
